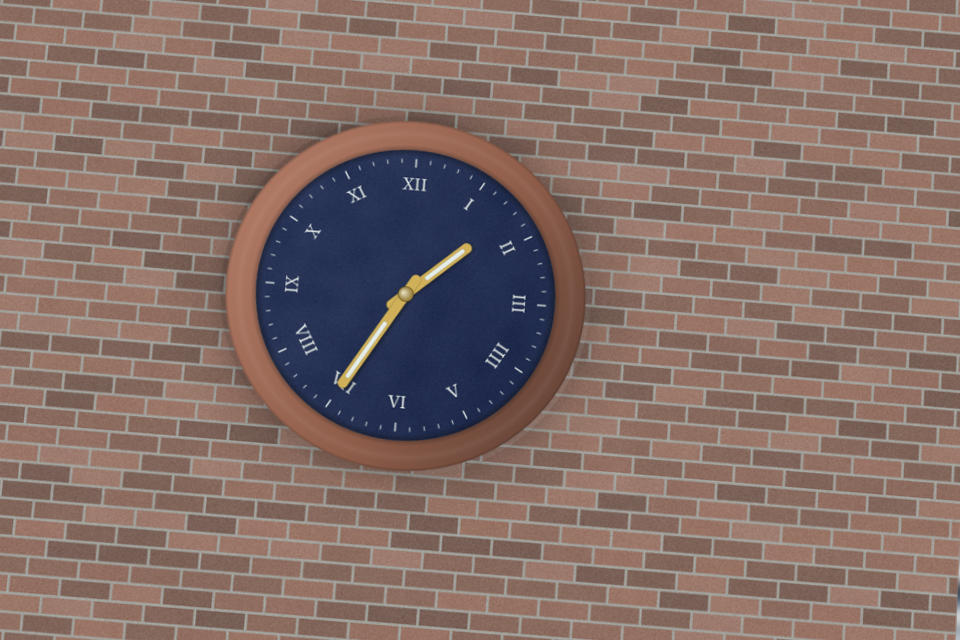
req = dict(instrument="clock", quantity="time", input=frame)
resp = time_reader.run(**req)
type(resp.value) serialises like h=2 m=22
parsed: h=1 m=35
